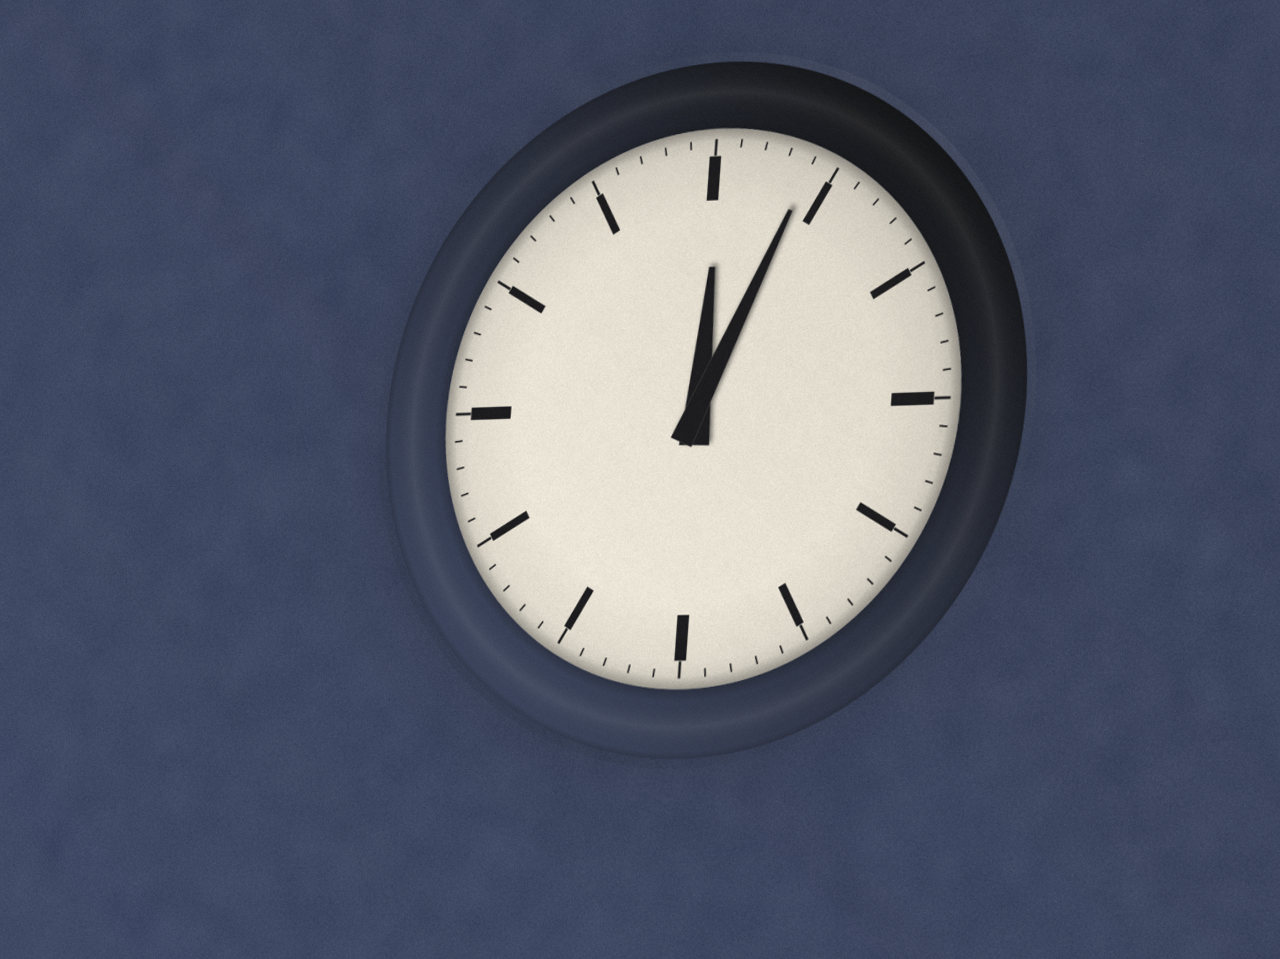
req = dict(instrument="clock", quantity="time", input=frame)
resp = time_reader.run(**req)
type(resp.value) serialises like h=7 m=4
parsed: h=12 m=4
